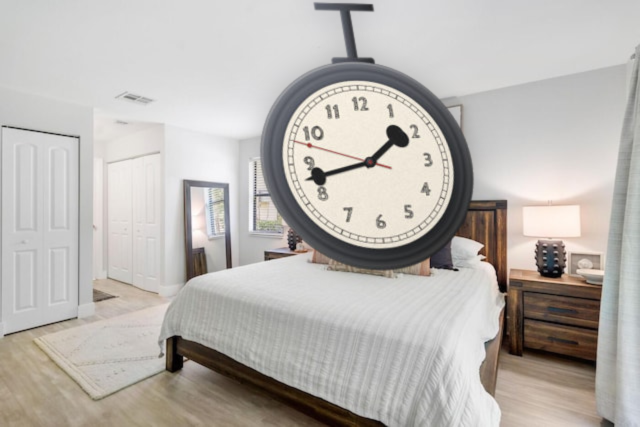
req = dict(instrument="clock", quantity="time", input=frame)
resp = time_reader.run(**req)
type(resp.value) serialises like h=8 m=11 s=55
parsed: h=1 m=42 s=48
